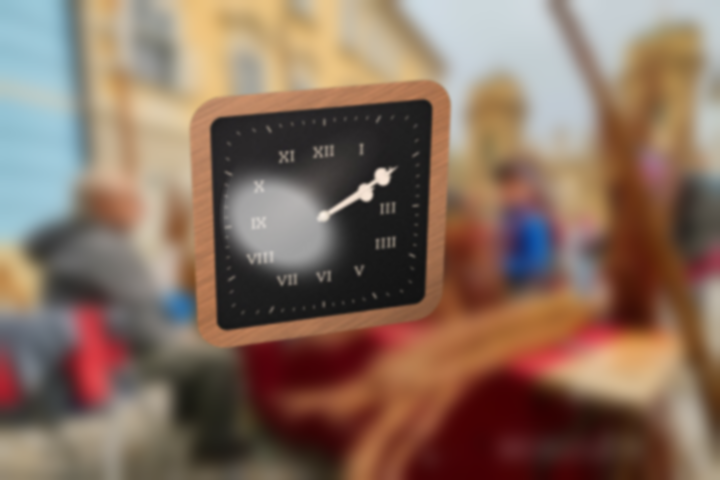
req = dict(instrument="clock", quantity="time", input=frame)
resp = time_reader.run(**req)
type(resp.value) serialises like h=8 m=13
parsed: h=2 m=10
